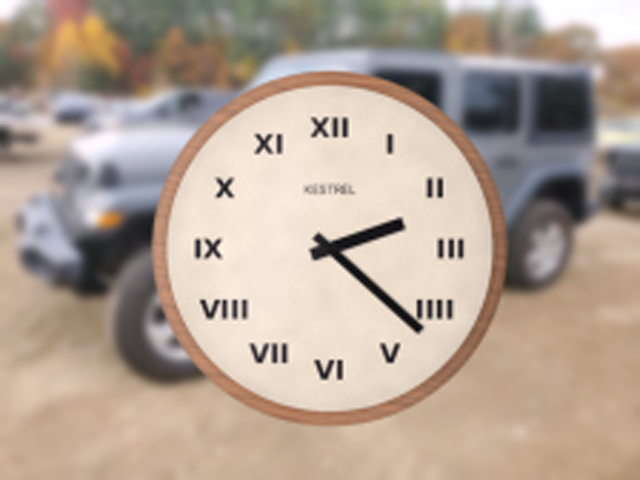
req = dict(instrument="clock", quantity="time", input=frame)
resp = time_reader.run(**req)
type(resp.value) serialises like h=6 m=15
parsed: h=2 m=22
